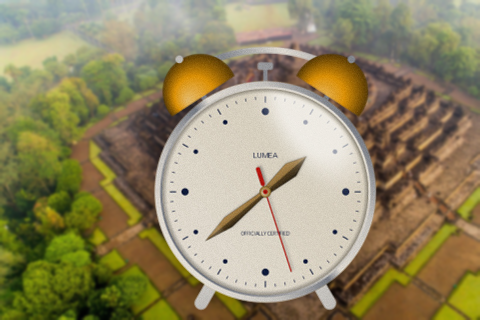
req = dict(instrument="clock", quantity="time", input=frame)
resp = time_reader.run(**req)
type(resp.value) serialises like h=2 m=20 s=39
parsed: h=1 m=38 s=27
